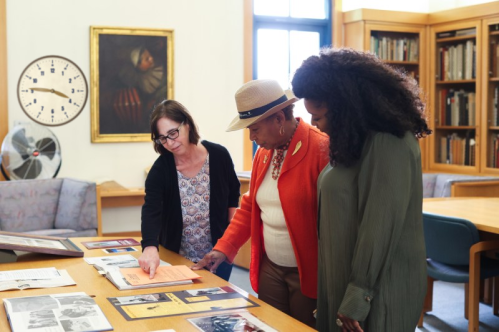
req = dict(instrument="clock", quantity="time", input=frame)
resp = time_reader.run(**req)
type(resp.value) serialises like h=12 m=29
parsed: h=3 m=46
